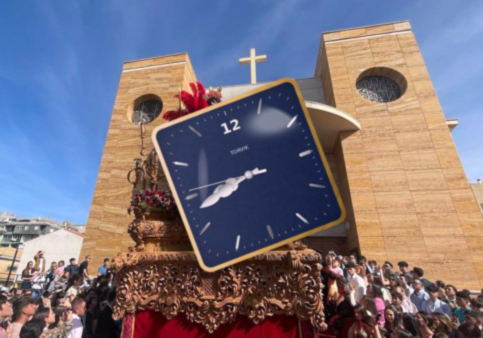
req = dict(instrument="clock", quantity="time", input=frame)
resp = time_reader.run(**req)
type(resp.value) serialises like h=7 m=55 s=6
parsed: h=8 m=42 s=46
